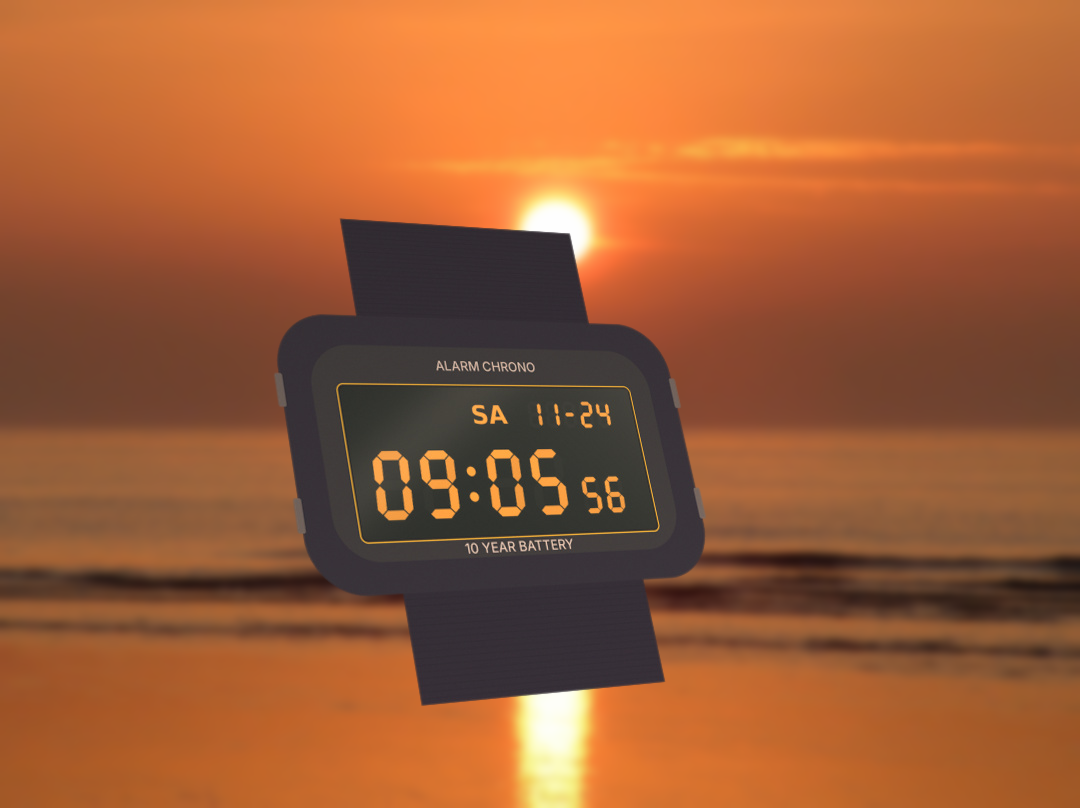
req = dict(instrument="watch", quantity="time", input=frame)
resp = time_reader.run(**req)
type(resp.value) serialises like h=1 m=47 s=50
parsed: h=9 m=5 s=56
